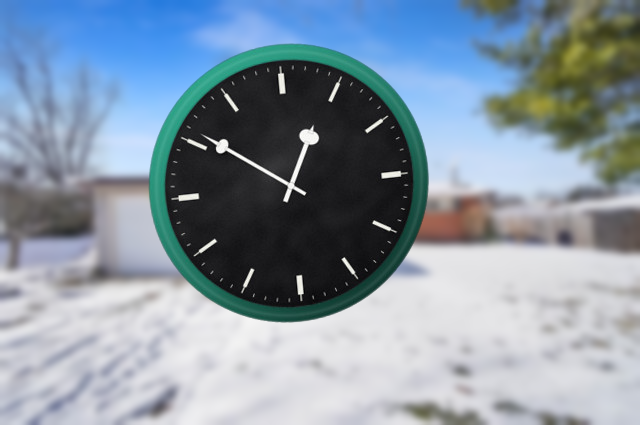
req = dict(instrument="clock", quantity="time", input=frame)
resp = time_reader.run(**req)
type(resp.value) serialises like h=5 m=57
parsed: h=12 m=51
